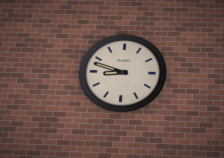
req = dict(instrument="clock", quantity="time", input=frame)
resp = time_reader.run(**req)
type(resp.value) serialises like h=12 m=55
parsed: h=8 m=48
